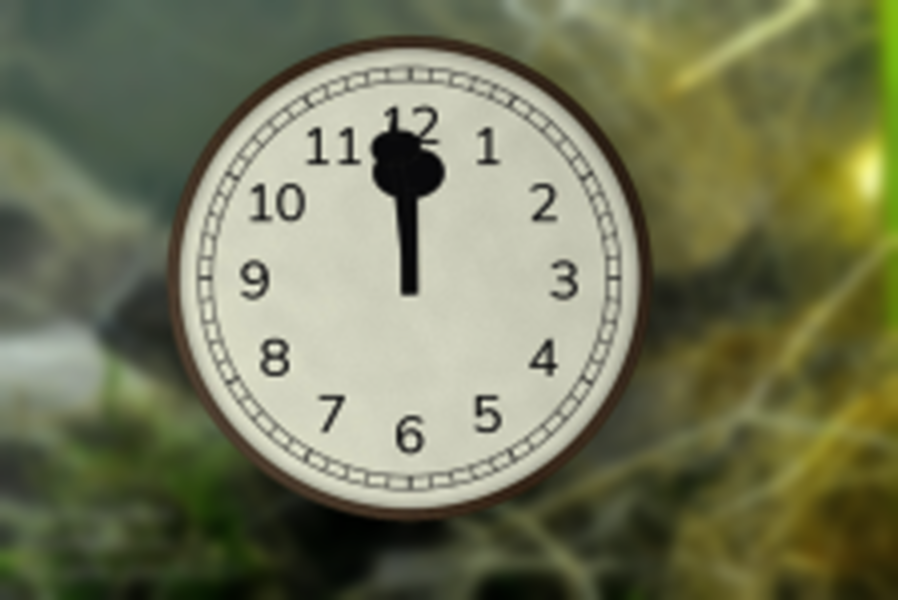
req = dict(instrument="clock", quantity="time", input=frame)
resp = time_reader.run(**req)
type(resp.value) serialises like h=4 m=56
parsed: h=11 m=59
